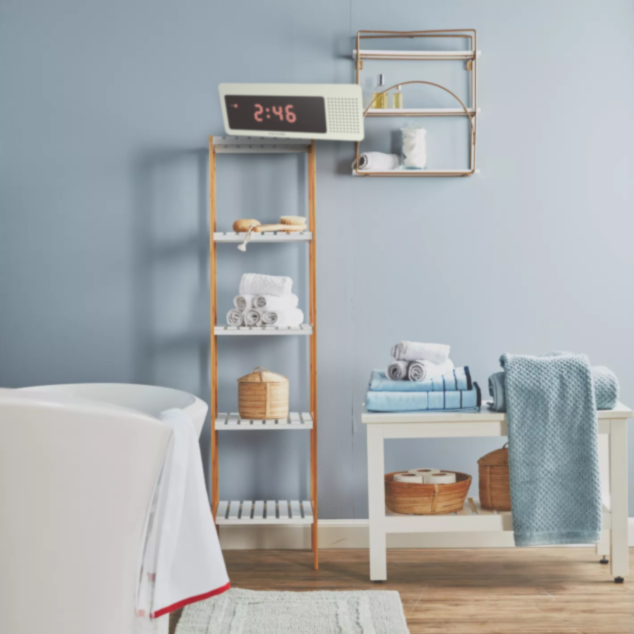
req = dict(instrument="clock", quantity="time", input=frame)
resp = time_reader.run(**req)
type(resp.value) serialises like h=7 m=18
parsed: h=2 m=46
